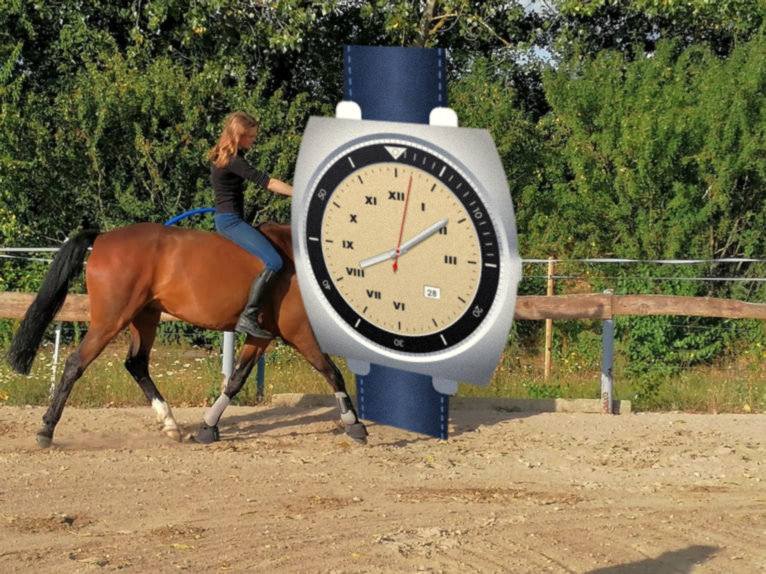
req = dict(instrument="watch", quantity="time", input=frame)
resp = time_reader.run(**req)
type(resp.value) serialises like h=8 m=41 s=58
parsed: h=8 m=9 s=2
